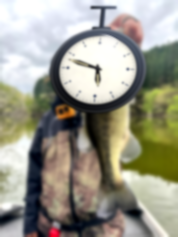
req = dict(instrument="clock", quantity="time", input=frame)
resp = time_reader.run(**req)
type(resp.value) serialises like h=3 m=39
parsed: h=5 m=48
